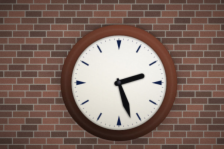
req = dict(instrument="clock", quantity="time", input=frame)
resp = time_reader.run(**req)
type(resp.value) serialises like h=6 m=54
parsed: h=2 m=27
